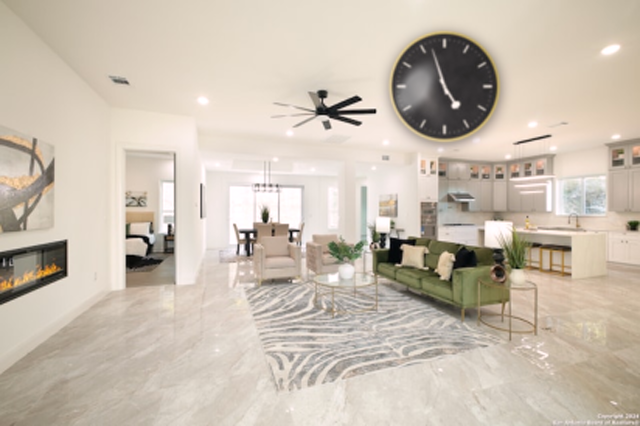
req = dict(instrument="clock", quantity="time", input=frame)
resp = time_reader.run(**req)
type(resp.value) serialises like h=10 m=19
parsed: h=4 m=57
